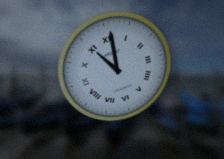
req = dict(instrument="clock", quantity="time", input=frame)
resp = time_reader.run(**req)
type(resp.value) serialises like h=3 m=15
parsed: h=11 m=1
